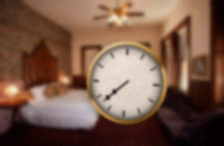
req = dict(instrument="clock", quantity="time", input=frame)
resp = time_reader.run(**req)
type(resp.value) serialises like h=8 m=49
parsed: h=7 m=38
